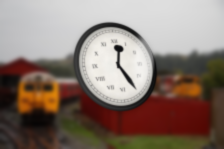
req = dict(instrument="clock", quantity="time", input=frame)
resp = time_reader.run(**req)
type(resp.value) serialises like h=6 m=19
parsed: h=12 m=25
